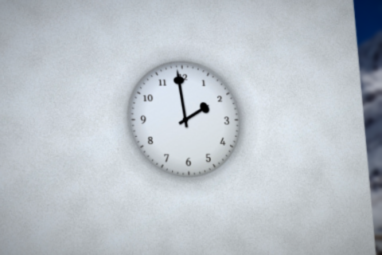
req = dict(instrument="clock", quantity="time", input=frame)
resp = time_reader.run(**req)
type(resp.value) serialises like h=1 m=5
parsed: h=1 m=59
